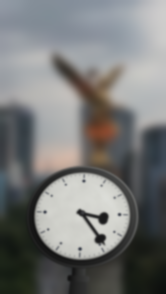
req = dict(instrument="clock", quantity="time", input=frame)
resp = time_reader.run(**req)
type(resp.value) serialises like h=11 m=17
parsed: h=3 m=24
